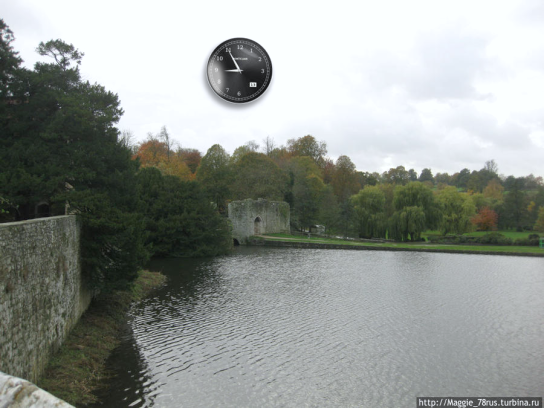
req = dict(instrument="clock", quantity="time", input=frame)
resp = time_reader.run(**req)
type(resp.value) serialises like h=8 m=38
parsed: h=8 m=55
